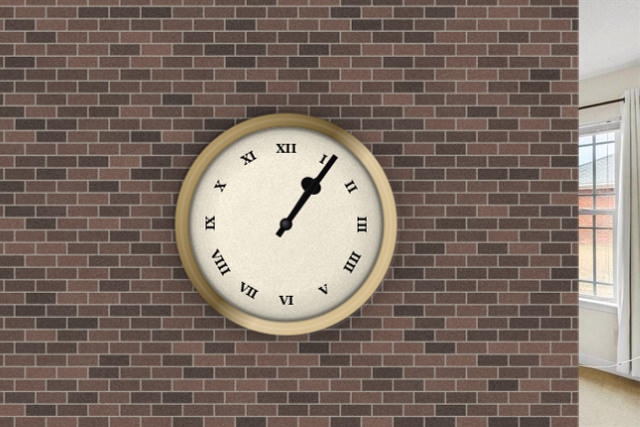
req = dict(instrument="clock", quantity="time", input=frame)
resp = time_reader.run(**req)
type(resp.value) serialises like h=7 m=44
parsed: h=1 m=6
